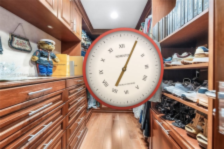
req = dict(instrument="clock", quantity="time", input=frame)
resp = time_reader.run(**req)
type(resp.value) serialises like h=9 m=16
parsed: h=7 m=5
